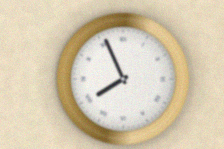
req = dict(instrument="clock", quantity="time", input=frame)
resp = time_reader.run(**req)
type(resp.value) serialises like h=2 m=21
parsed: h=7 m=56
